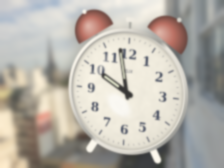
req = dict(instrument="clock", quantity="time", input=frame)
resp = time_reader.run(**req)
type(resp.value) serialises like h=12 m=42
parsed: h=9 m=58
